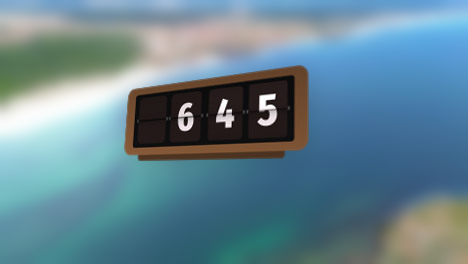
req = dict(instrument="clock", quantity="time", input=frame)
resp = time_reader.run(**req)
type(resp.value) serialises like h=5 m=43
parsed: h=6 m=45
